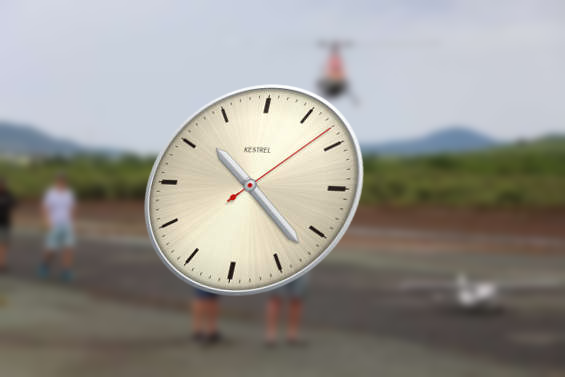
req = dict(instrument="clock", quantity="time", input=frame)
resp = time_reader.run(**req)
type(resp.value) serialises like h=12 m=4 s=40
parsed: h=10 m=22 s=8
